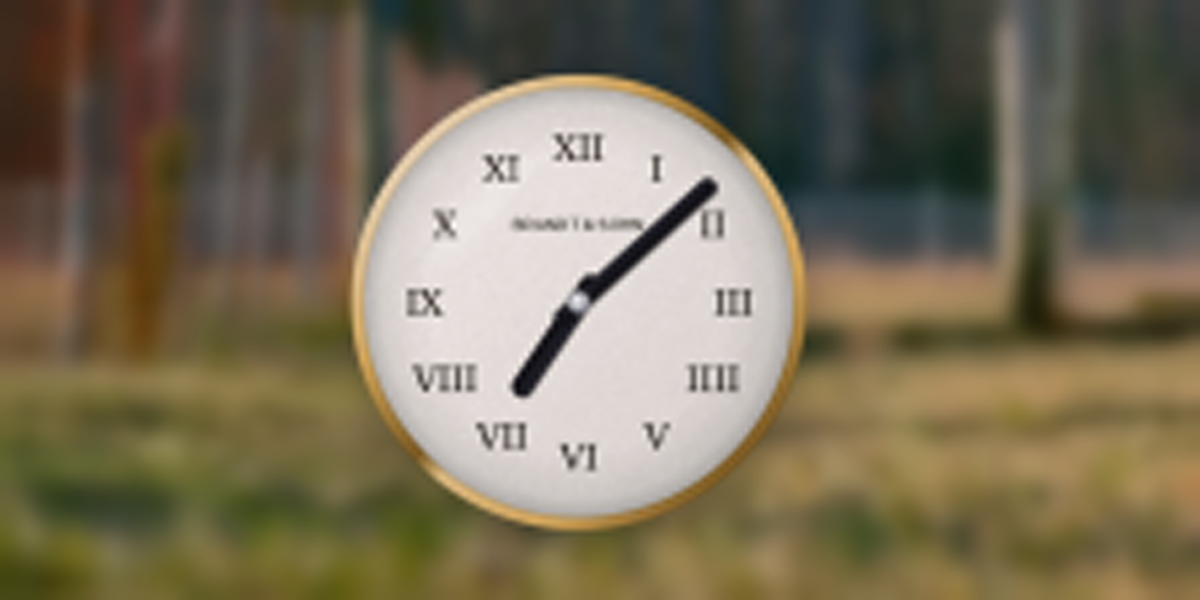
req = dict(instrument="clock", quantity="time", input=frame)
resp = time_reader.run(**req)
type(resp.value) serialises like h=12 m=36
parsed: h=7 m=8
